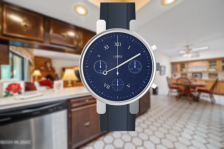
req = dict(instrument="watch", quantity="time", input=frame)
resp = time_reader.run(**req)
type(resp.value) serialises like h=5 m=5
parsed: h=8 m=10
